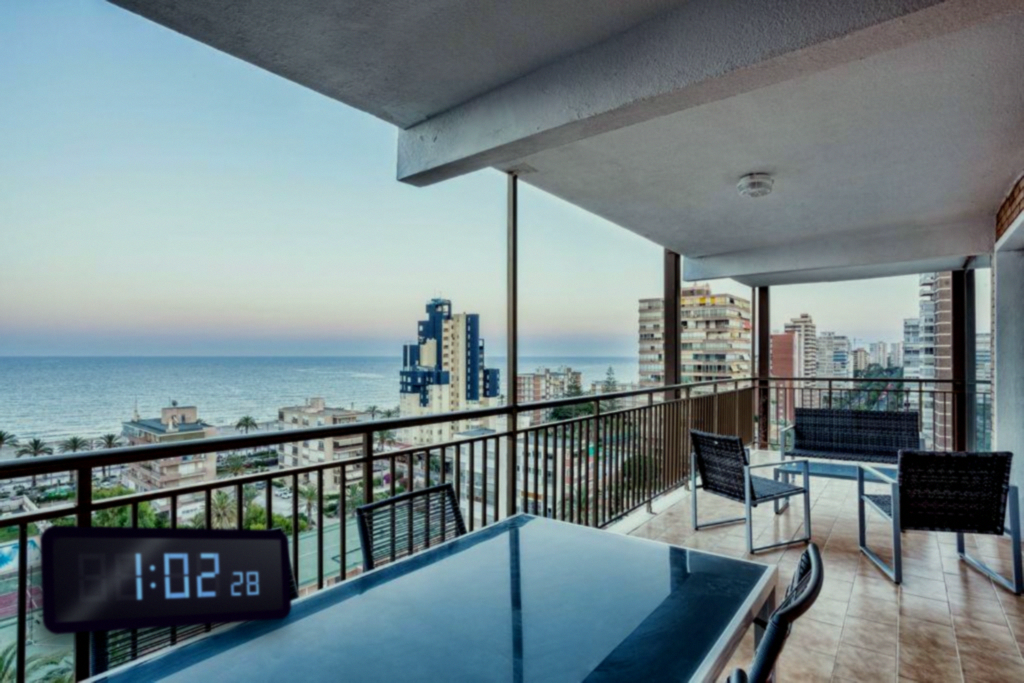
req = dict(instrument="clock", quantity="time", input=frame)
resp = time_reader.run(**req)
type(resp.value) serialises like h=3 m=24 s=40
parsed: h=1 m=2 s=28
